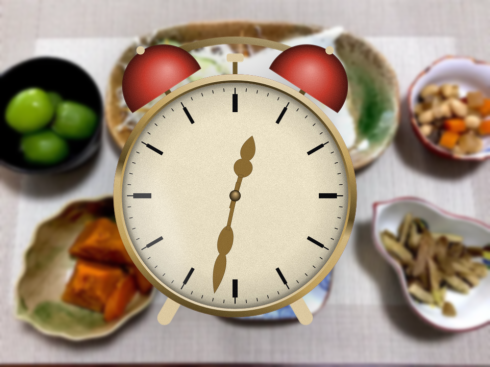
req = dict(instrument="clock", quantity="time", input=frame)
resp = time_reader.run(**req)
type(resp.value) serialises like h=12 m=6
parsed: h=12 m=32
